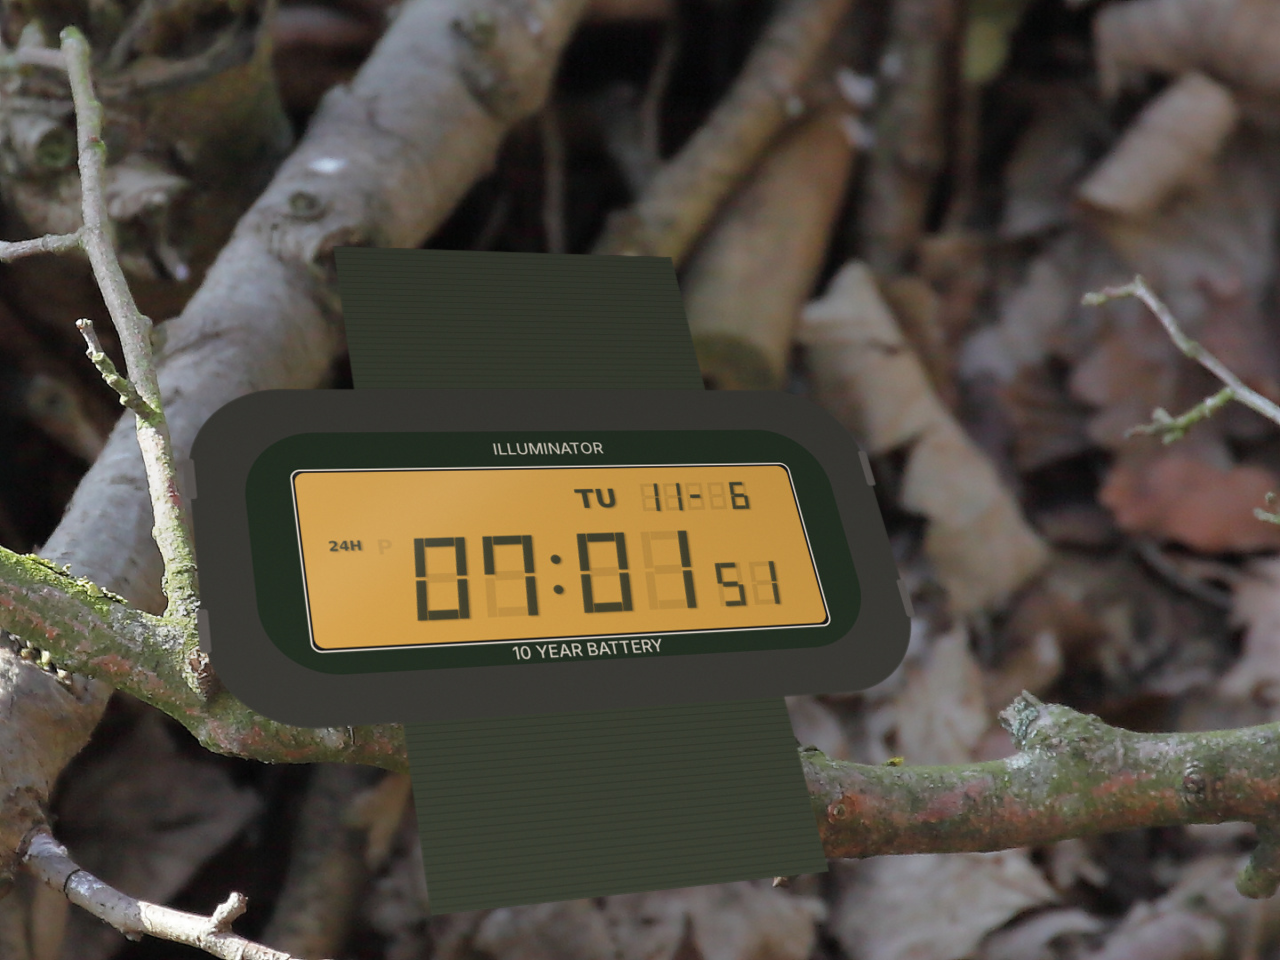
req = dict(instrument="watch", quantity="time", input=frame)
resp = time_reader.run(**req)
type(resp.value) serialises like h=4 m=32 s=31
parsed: h=7 m=1 s=51
